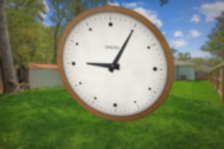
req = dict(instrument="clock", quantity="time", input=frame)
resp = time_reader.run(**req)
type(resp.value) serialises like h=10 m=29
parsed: h=9 m=5
